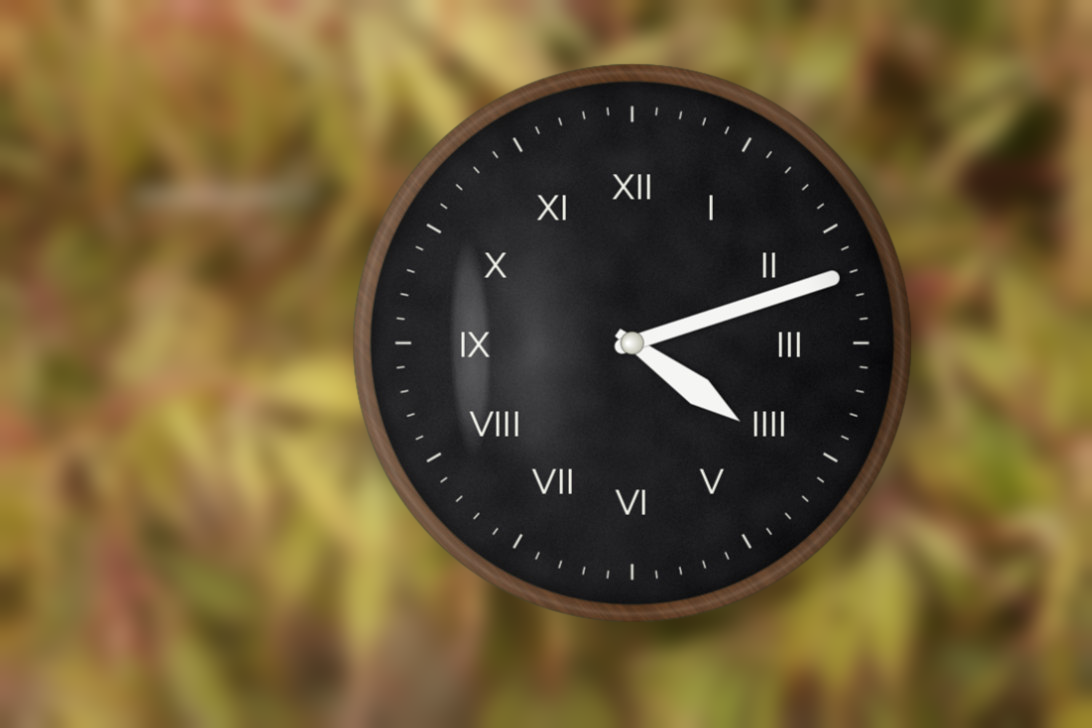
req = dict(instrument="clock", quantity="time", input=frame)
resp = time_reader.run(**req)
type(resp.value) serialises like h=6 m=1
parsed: h=4 m=12
